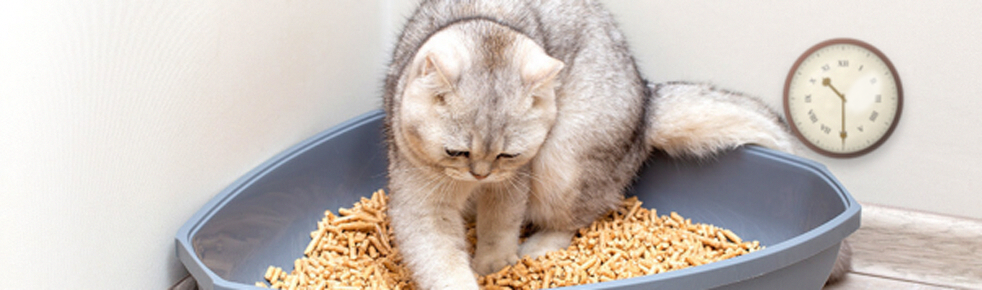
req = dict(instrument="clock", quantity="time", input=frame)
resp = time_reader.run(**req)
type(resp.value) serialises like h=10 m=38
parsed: h=10 m=30
